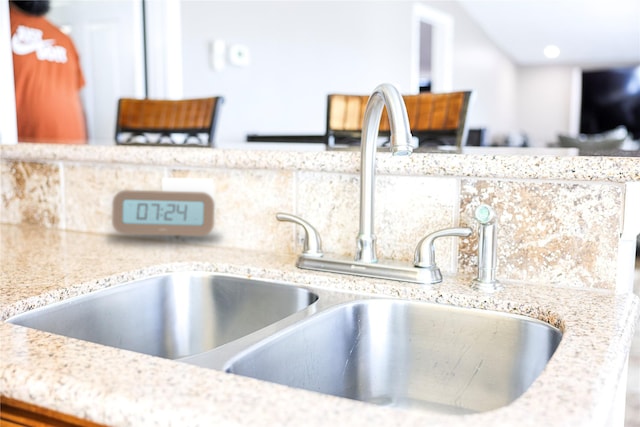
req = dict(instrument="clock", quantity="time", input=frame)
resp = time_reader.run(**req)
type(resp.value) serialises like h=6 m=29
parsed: h=7 m=24
